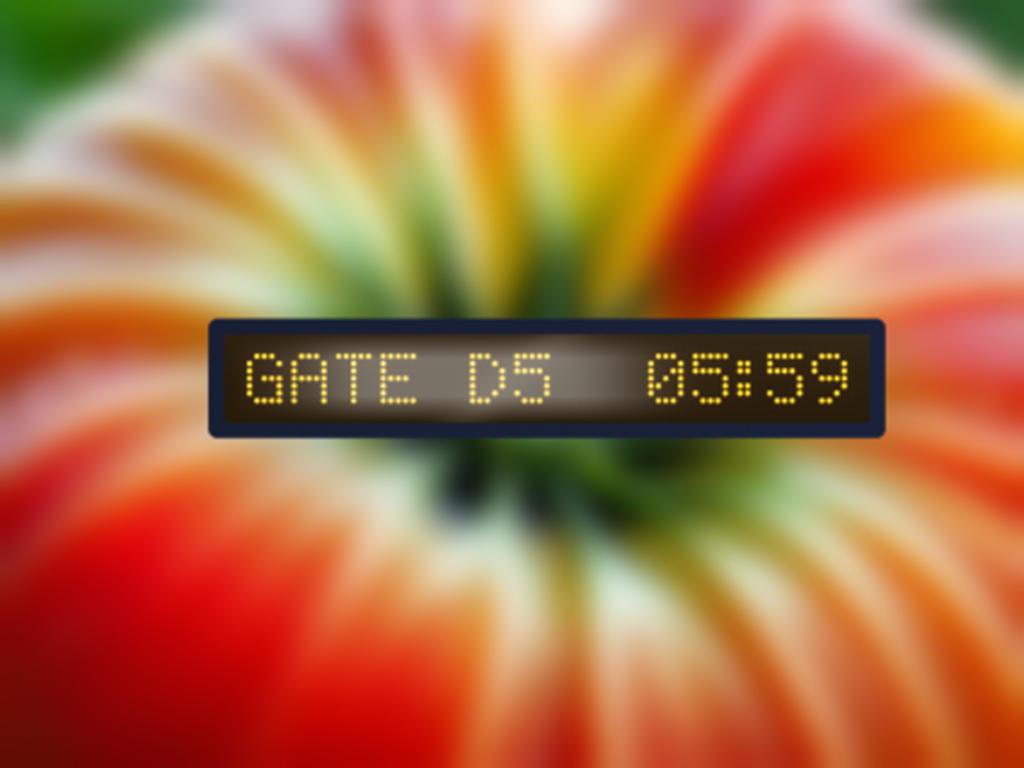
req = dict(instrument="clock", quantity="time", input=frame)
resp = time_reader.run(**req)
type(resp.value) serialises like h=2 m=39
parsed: h=5 m=59
